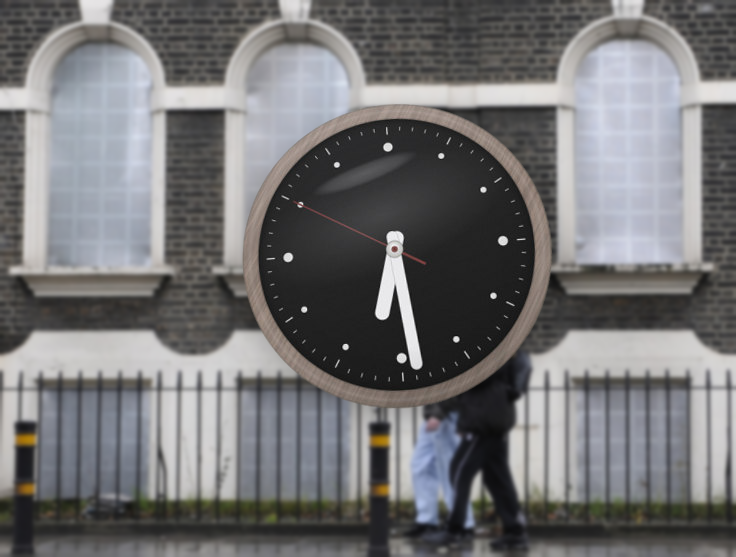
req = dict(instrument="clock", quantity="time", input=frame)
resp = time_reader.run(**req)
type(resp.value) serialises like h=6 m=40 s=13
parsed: h=6 m=28 s=50
